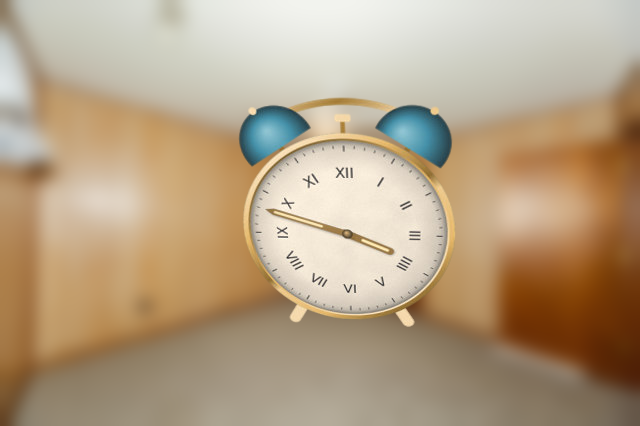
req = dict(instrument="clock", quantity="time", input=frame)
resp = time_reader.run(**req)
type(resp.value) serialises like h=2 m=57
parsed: h=3 m=48
